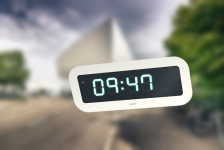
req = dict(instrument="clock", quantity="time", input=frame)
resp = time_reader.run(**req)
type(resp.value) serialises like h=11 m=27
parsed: h=9 m=47
